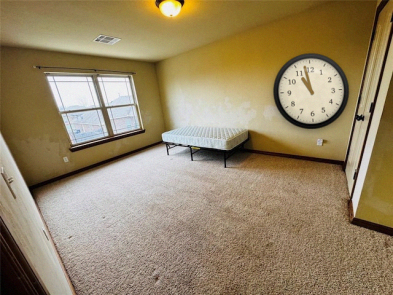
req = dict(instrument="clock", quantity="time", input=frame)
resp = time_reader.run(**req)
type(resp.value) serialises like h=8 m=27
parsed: h=10 m=58
